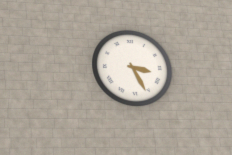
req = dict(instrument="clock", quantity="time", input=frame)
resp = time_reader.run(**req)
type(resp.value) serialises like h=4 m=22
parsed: h=3 m=26
